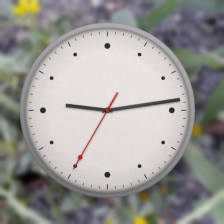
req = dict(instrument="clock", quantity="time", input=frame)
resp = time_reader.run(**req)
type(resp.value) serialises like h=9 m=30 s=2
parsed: h=9 m=13 s=35
